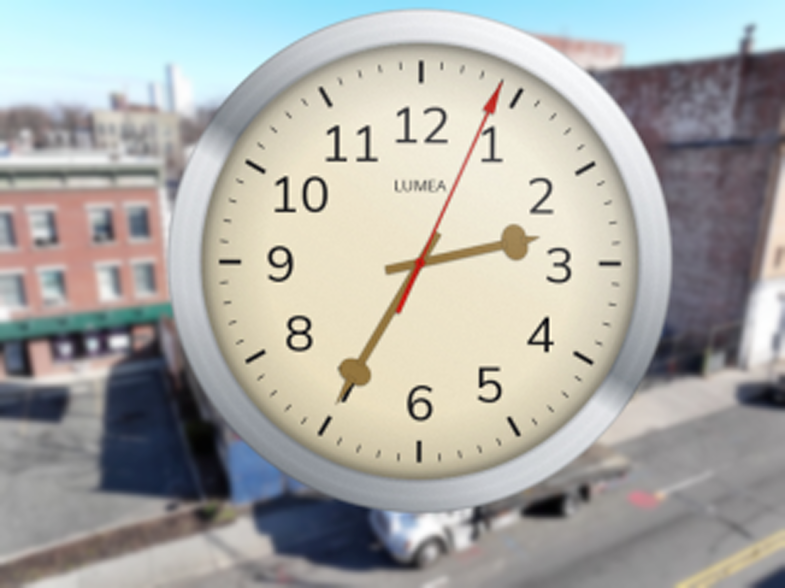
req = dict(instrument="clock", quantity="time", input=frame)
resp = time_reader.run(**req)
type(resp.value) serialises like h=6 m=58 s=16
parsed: h=2 m=35 s=4
